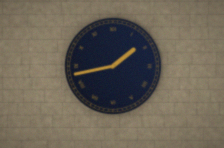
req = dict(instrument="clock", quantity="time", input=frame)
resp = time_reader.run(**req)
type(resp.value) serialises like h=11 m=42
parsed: h=1 m=43
